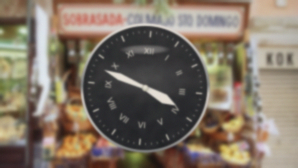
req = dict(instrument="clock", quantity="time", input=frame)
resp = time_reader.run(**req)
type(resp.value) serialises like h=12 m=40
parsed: h=3 m=48
